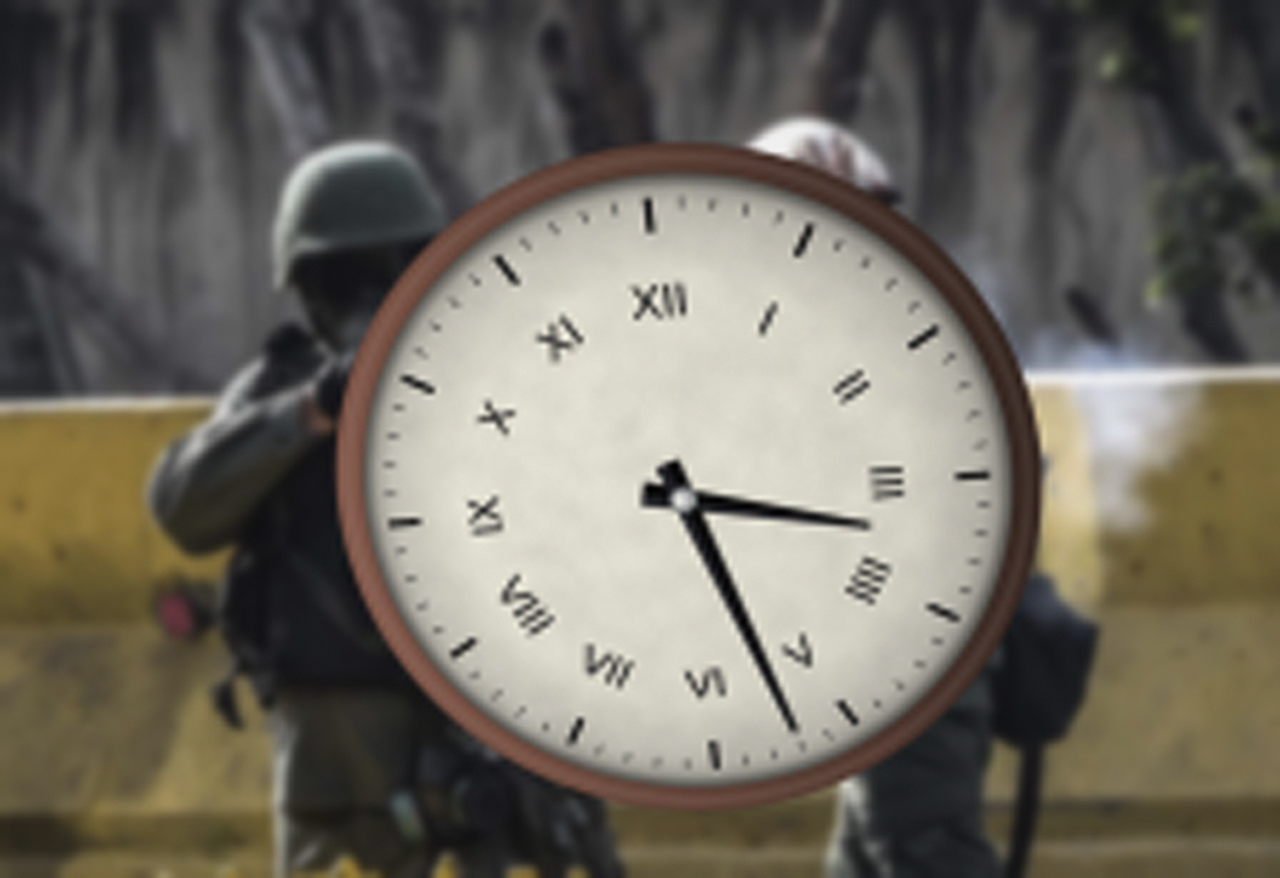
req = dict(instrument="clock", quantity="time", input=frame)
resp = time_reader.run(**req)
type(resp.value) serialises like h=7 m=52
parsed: h=3 m=27
